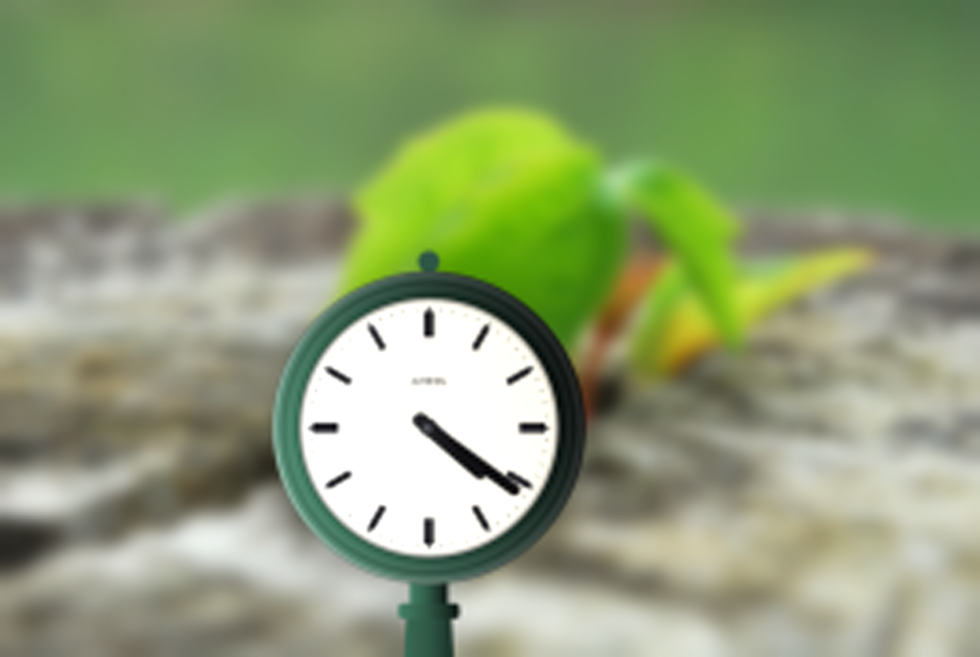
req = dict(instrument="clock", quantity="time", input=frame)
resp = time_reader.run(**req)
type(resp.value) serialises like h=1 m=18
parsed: h=4 m=21
